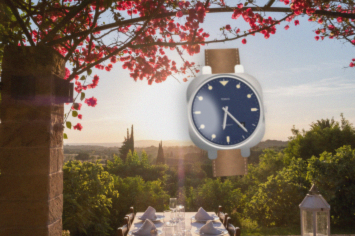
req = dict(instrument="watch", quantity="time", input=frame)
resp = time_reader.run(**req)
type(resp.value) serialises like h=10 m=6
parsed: h=6 m=23
